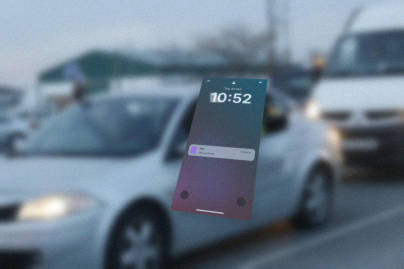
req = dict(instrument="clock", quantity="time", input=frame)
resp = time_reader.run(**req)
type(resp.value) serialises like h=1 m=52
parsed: h=10 m=52
